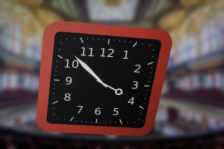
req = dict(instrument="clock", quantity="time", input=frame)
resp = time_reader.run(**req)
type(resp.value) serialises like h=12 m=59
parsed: h=3 m=52
